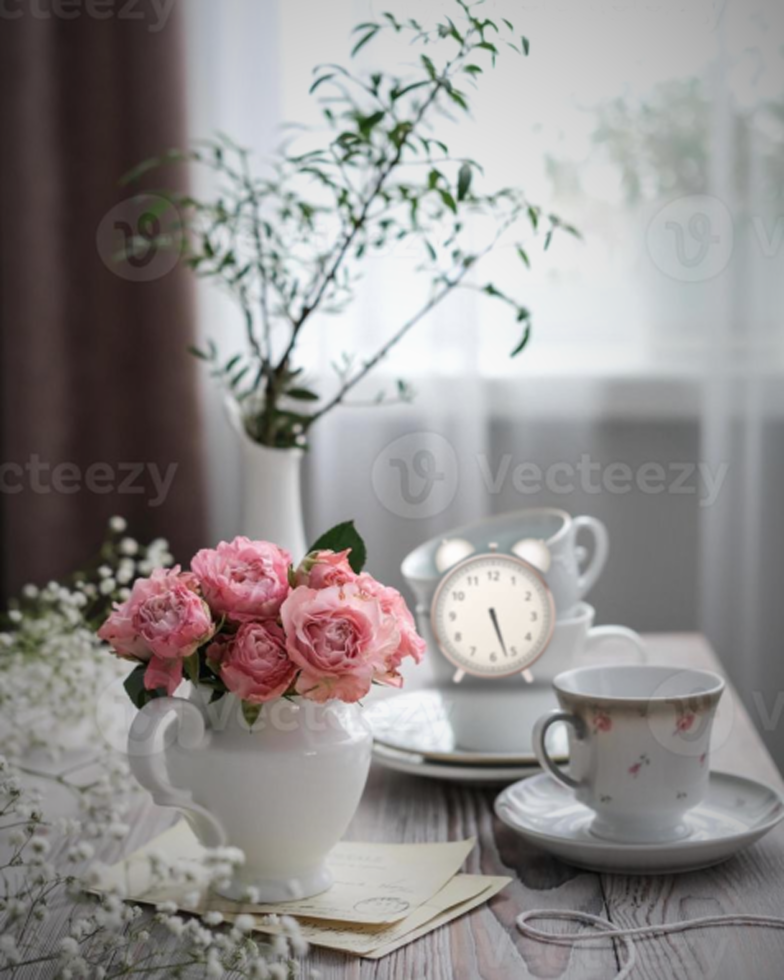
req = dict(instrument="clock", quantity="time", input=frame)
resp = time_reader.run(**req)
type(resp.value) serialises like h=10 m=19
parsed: h=5 m=27
